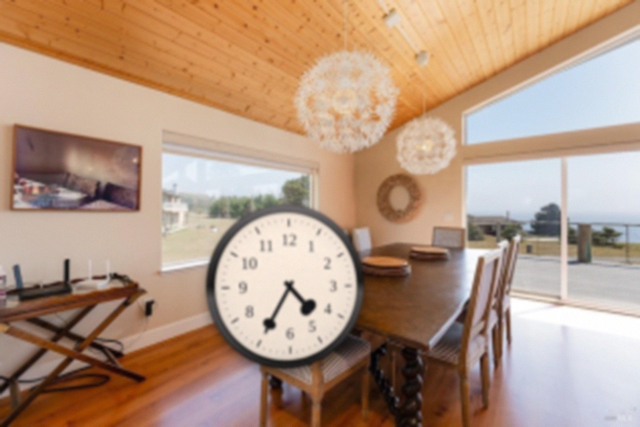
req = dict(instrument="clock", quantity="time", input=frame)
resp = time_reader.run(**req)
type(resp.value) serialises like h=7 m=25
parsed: h=4 m=35
